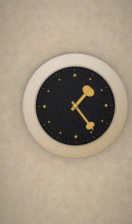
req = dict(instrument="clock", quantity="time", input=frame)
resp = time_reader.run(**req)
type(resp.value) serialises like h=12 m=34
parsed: h=1 m=24
